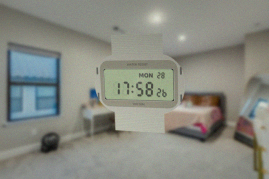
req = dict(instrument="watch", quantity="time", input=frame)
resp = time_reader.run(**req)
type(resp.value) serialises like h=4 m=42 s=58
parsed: h=17 m=58 s=26
